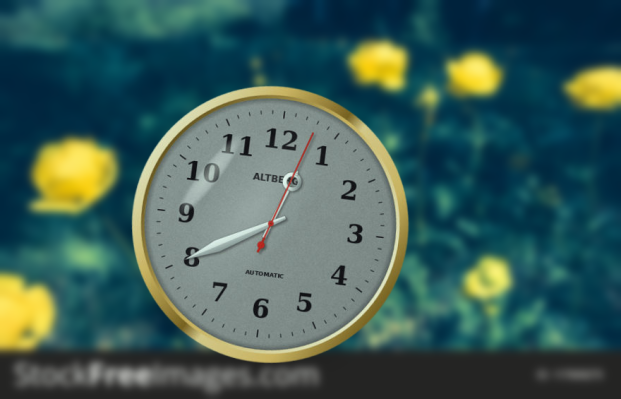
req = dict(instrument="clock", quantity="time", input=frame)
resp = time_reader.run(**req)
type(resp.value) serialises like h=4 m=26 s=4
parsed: h=12 m=40 s=3
